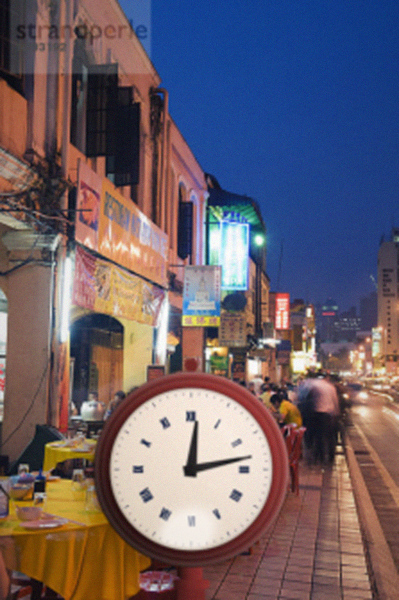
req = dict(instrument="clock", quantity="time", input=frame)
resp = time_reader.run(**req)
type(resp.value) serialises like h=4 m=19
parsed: h=12 m=13
